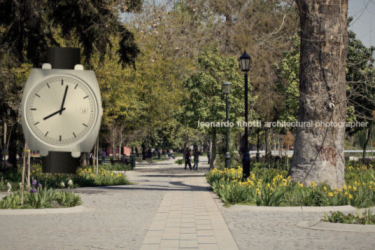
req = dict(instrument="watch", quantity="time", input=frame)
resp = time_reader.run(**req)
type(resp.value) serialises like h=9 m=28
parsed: h=8 m=2
